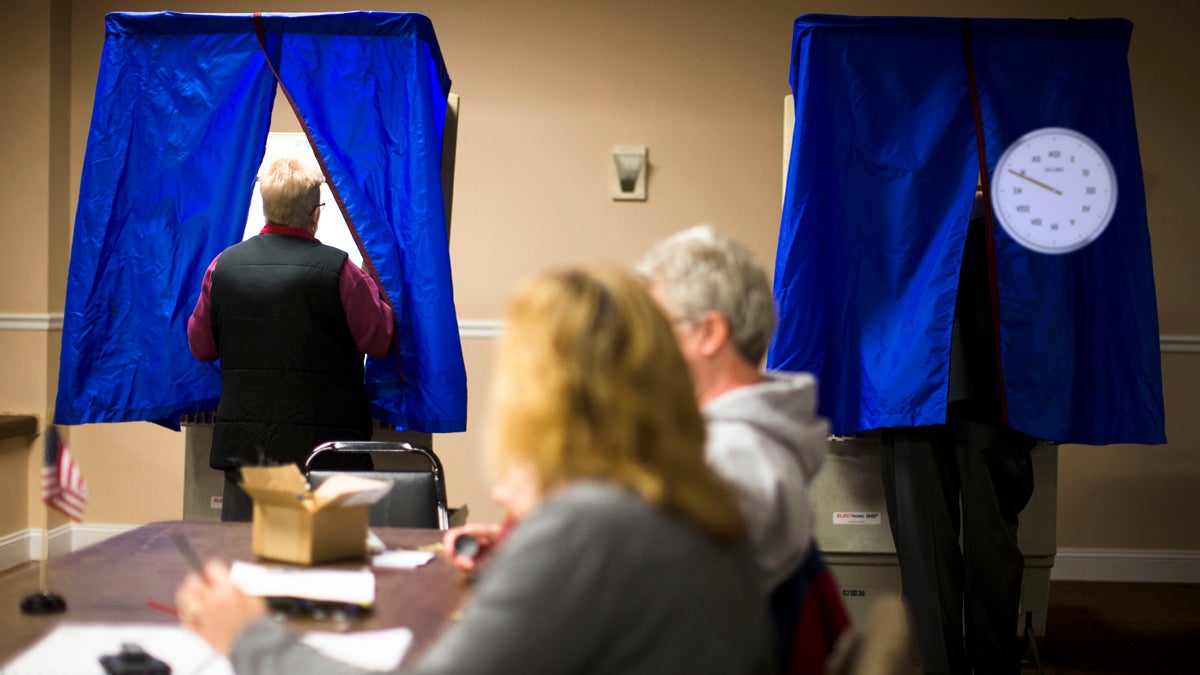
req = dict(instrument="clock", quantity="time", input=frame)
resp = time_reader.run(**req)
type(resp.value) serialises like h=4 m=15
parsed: h=9 m=49
